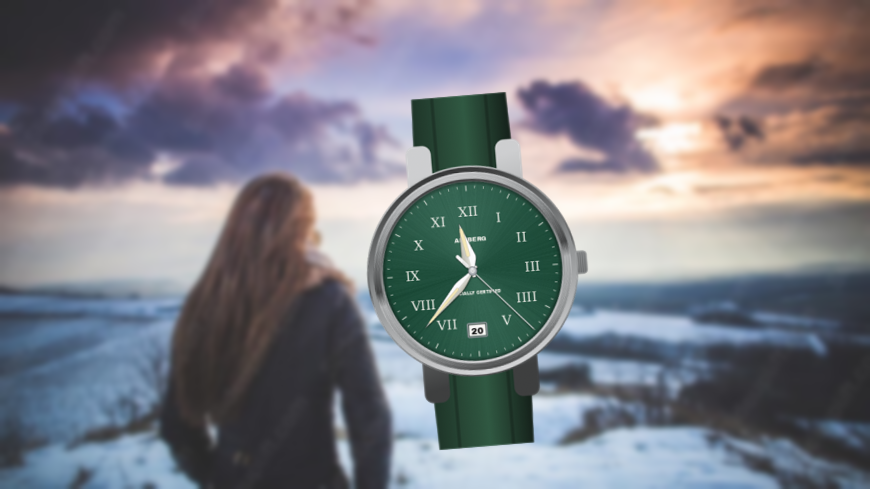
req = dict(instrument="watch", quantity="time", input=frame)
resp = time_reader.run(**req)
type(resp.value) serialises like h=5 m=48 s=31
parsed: h=11 m=37 s=23
